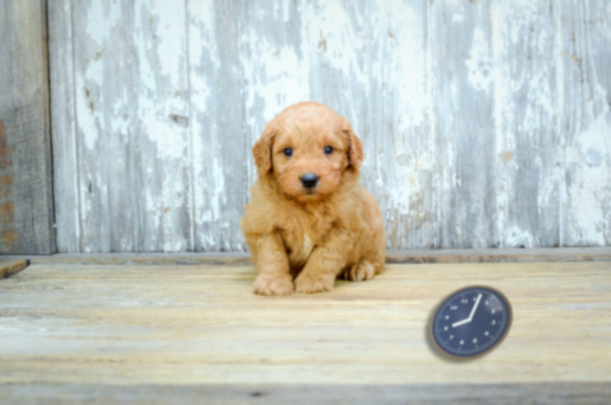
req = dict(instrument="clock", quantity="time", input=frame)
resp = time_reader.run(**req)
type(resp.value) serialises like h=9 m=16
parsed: h=8 m=1
